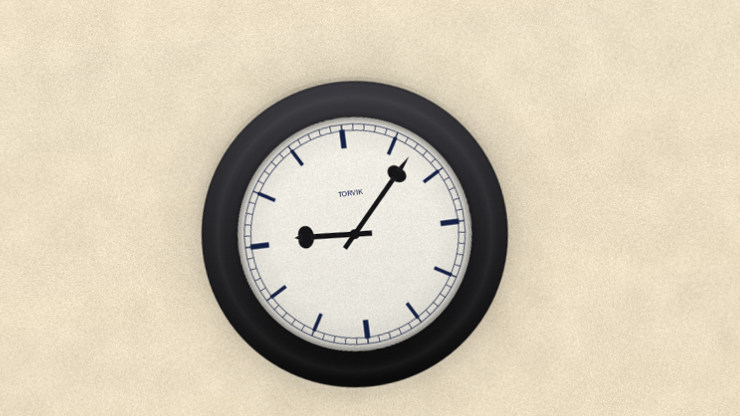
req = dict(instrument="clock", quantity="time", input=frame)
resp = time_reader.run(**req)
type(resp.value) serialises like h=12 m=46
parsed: h=9 m=7
